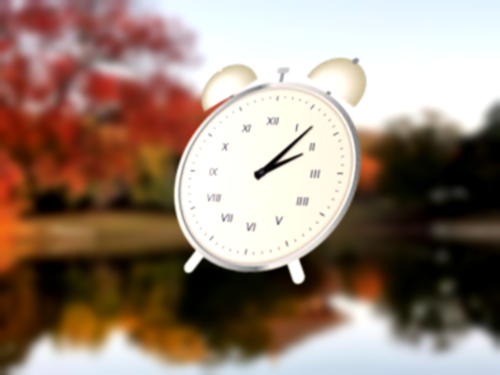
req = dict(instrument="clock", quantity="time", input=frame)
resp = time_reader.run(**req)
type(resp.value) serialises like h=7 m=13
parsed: h=2 m=7
